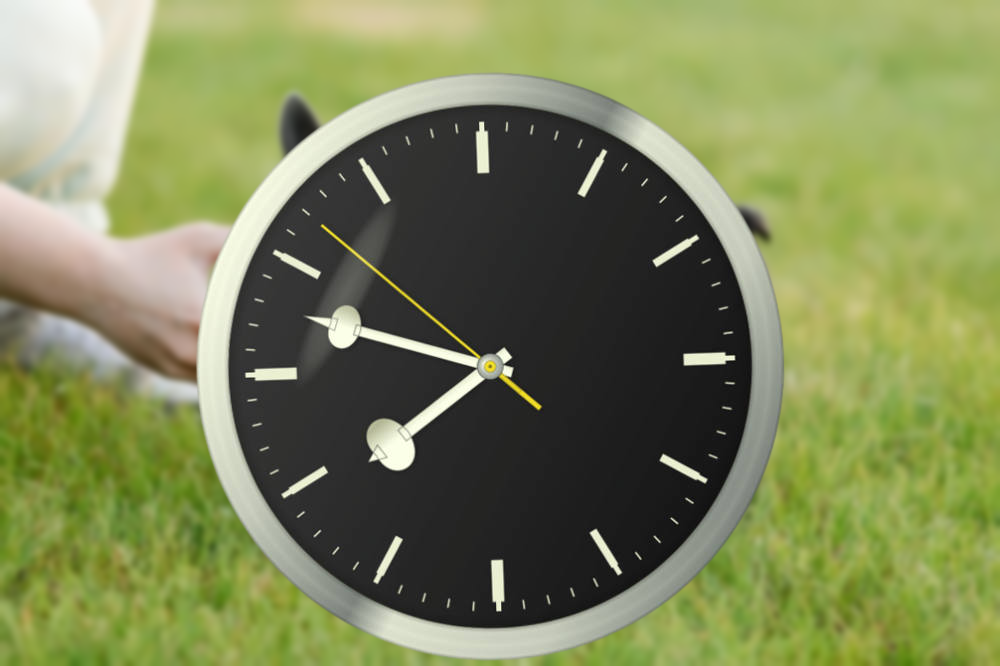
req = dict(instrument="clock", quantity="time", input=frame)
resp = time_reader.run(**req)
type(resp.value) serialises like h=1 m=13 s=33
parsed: h=7 m=47 s=52
